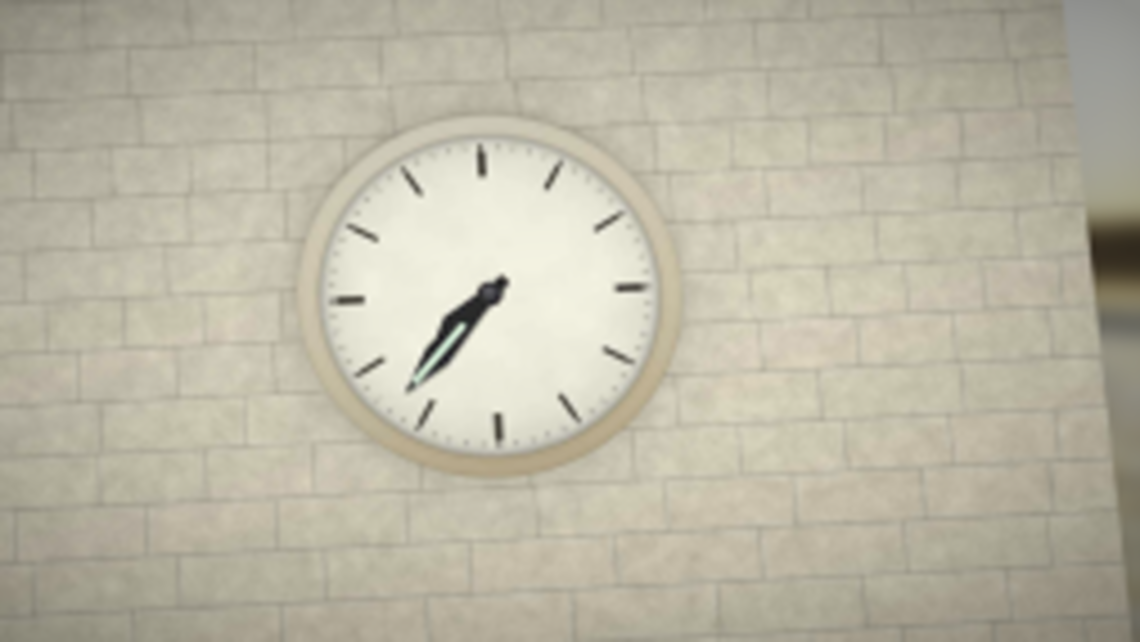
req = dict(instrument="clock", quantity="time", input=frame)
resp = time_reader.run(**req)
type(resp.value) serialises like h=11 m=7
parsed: h=7 m=37
